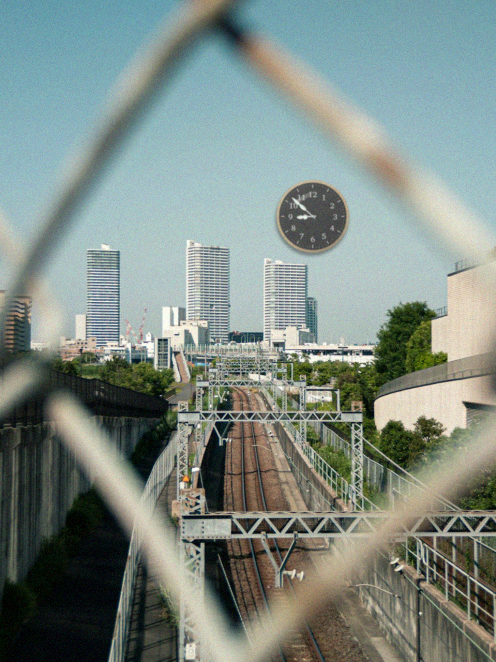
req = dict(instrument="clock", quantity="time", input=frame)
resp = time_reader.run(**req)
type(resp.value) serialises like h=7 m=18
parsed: h=8 m=52
